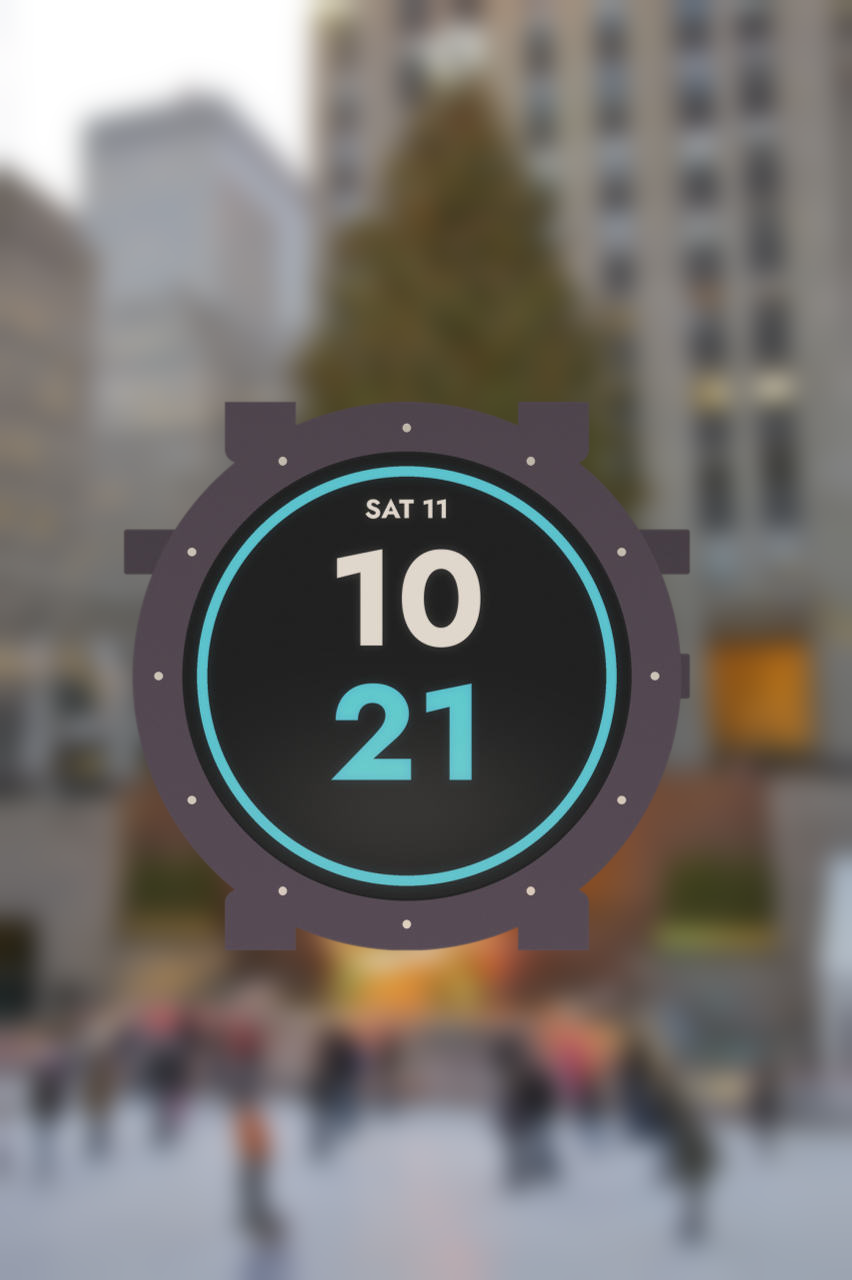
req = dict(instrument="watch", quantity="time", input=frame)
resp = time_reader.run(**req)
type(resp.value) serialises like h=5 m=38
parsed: h=10 m=21
